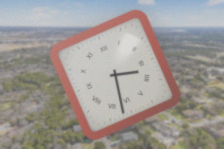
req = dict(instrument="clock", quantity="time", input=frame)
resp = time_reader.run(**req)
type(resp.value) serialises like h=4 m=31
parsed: h=3 m=32
